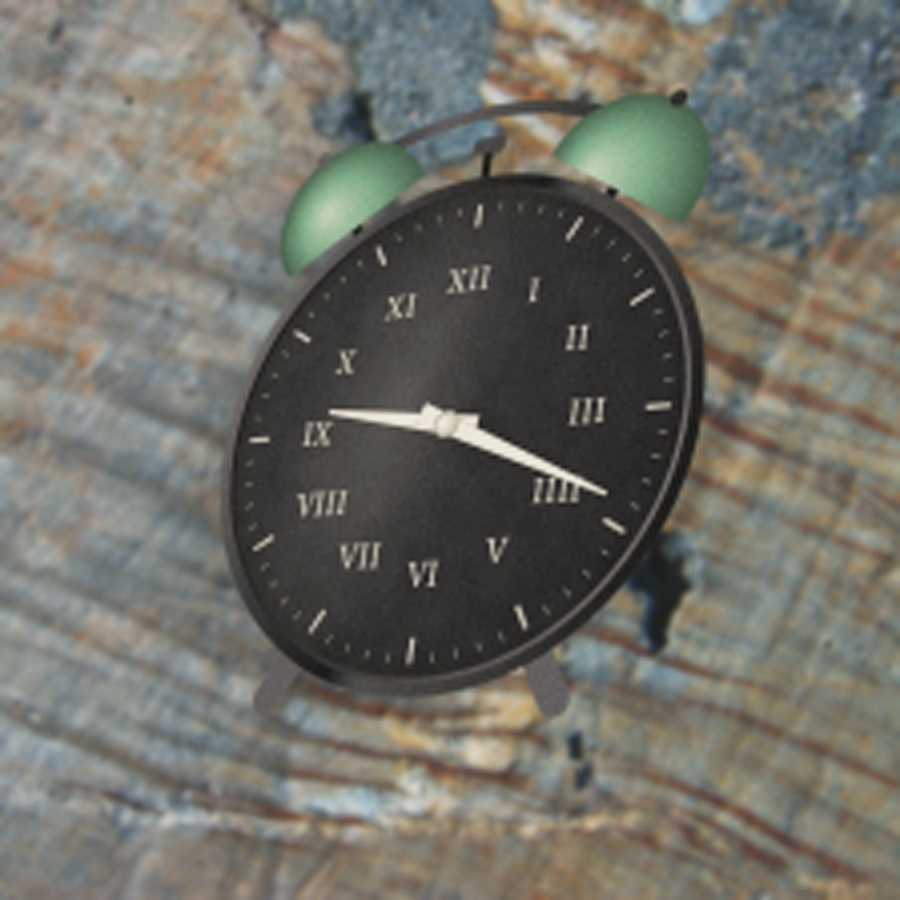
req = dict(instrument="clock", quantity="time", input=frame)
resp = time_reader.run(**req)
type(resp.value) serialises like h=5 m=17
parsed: h=9 m=19
